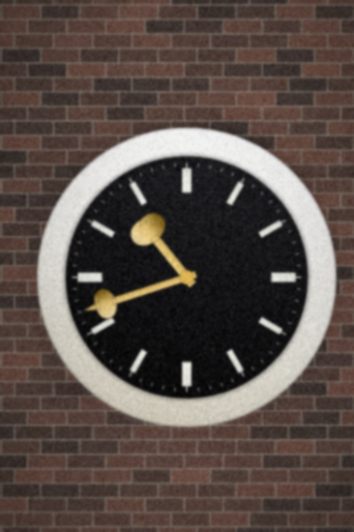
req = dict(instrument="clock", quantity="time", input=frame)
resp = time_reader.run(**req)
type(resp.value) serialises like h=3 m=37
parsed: h=10 m=42
